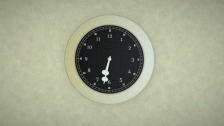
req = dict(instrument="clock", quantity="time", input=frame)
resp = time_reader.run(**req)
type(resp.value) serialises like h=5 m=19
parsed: h=6 m=32
